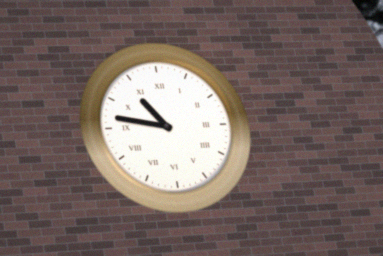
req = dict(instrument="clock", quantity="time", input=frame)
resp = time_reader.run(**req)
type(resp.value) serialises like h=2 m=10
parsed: h=10 m=47
